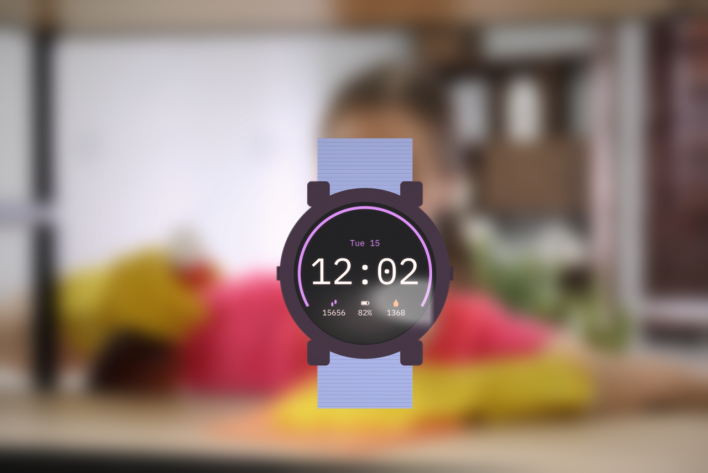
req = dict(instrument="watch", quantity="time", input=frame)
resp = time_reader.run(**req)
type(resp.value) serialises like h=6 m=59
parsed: h=12 m=2
